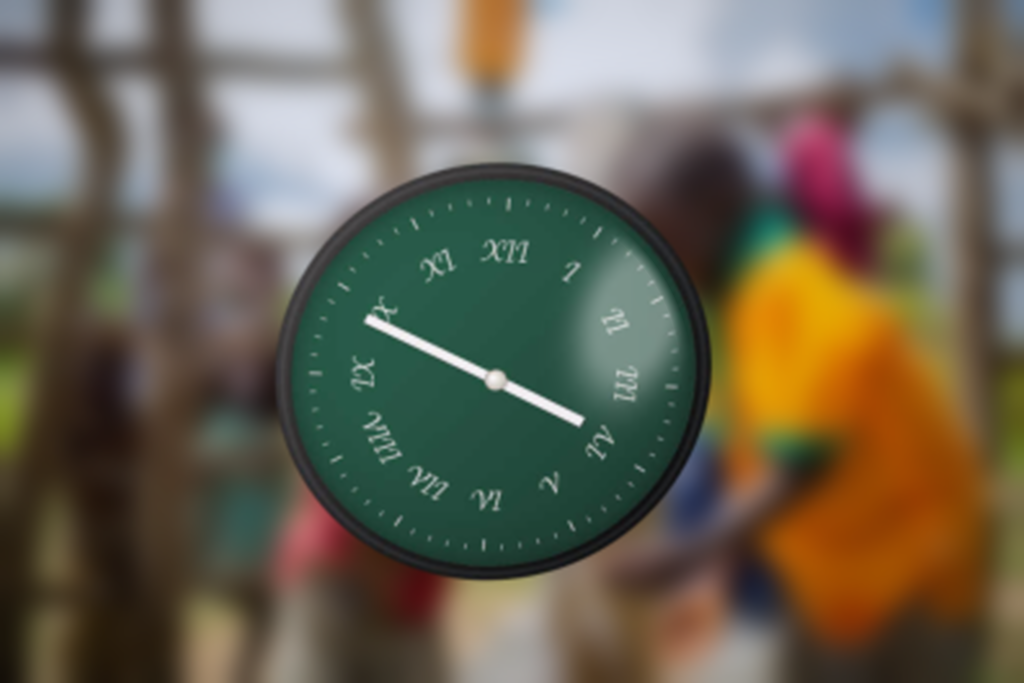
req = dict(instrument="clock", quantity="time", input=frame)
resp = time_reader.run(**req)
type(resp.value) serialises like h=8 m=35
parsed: h=3 m=49
